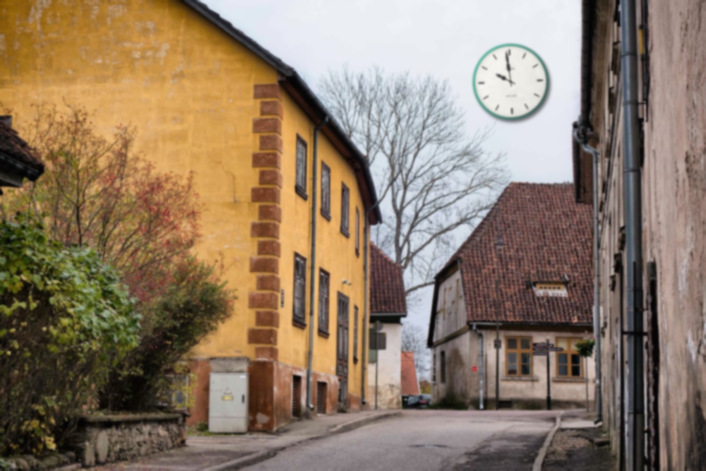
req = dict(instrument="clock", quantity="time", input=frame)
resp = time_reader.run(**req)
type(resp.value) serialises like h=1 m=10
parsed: h=9 m=59
